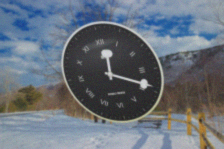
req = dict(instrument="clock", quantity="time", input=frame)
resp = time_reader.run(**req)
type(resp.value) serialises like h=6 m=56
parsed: h=12 m=19
